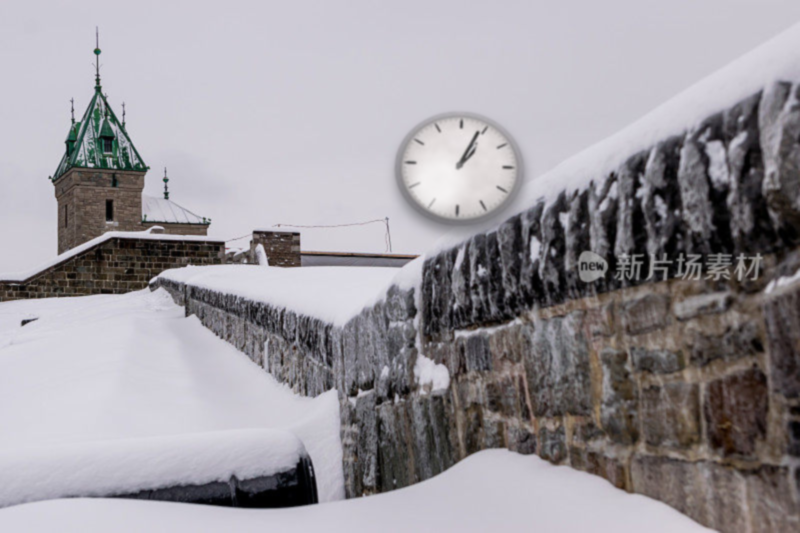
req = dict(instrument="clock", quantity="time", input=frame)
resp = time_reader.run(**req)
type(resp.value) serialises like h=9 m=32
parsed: h=1 m=4
